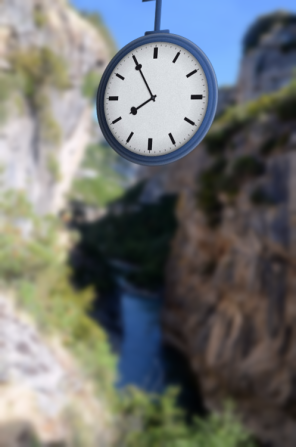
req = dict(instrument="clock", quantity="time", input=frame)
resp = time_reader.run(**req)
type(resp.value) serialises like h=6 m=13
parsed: h=7 m=55
